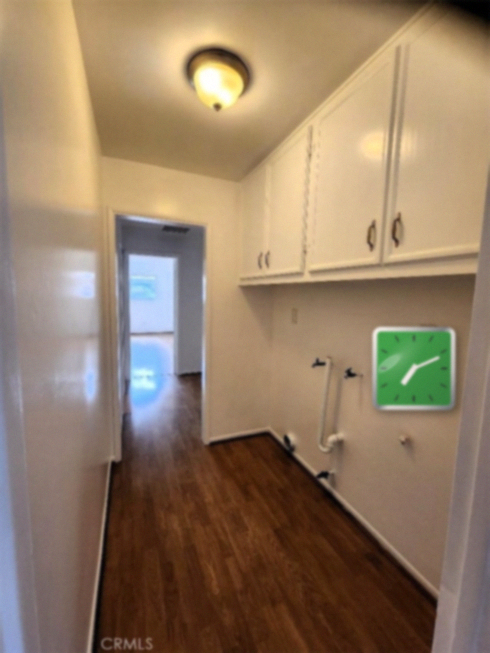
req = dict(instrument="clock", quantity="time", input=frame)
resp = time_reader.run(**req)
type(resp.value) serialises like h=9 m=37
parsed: h=7 m=11
